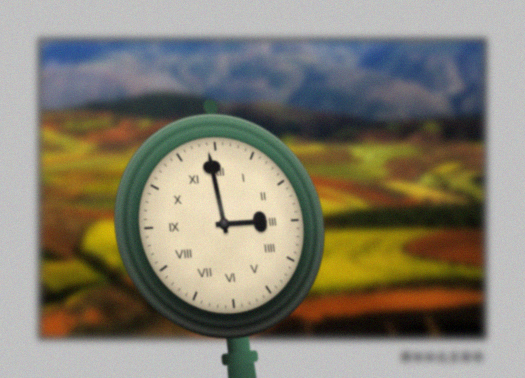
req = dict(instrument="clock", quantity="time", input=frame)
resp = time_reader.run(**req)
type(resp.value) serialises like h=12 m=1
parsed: h=2 m=59
